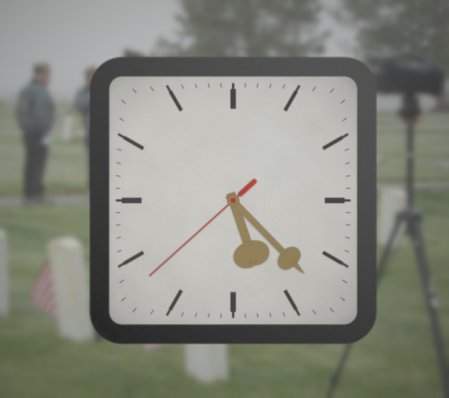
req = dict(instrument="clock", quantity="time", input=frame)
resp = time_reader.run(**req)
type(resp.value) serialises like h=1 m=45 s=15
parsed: h=5 m=22 s=38
